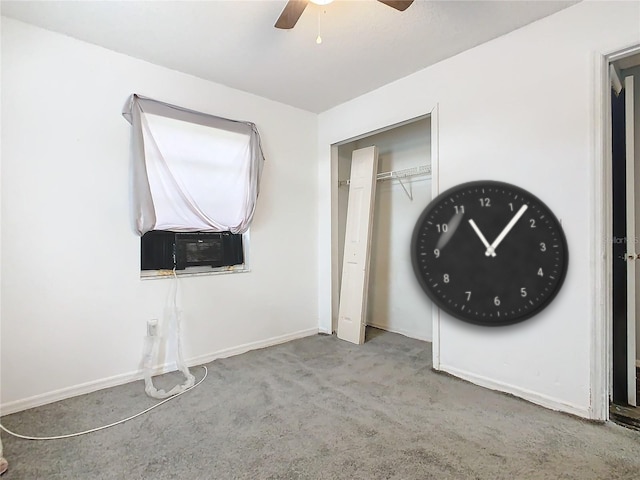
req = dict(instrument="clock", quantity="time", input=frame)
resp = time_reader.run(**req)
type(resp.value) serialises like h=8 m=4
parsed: h=11 m=7
